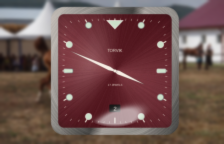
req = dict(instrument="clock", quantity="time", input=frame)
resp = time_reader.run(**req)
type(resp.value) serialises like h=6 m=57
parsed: h=3 m=49
